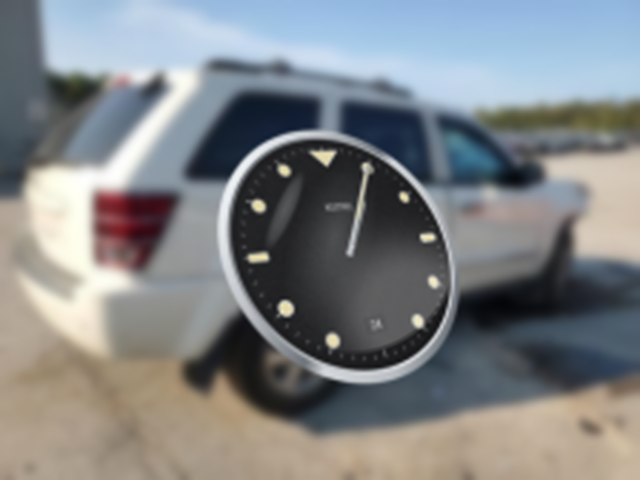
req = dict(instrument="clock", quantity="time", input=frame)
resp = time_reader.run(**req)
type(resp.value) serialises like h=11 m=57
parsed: h=1 m=5
